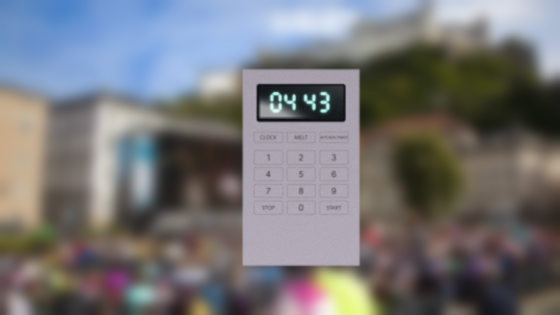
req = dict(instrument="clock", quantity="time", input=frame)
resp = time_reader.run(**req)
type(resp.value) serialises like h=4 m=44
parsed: h=4 m=43
